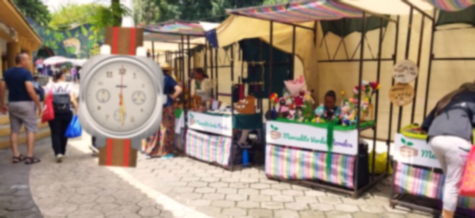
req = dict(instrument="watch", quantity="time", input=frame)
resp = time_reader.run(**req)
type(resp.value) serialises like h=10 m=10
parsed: h=5 m=29
